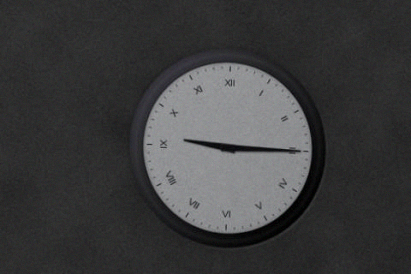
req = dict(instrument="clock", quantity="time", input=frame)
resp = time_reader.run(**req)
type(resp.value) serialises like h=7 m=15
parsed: h=9 m=15
